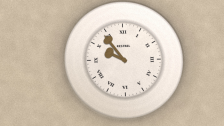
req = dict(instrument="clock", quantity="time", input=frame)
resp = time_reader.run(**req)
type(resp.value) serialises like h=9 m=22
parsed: h=9 m=54
